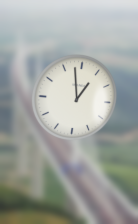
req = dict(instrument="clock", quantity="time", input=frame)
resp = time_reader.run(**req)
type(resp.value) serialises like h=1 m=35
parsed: h=12 m=58
